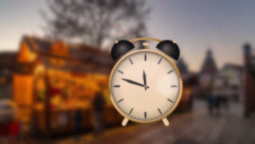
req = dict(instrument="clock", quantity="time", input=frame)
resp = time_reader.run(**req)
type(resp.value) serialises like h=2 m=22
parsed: h=11 m=48
